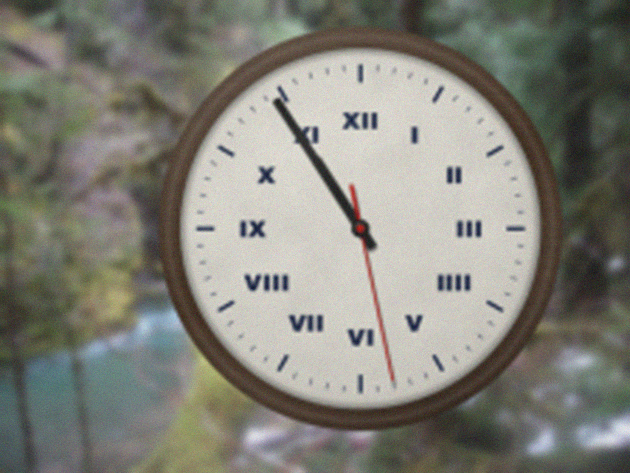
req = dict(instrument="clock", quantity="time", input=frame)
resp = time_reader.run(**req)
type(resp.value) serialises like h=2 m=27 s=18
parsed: h=10 m=54 s=28
